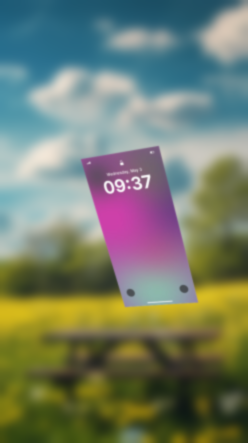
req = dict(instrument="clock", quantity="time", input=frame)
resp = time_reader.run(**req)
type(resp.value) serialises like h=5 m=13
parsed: h=9 m=37
